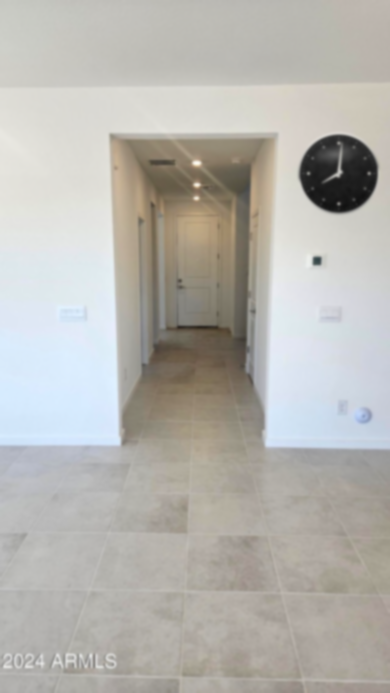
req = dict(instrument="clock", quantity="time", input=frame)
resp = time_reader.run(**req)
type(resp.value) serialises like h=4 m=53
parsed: h=8 m=1
